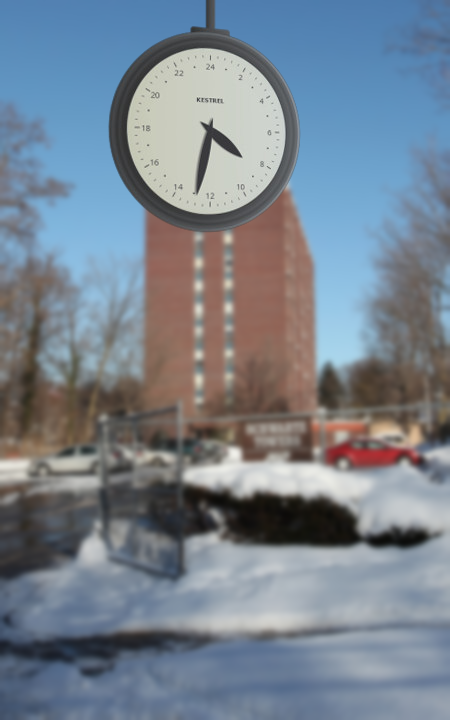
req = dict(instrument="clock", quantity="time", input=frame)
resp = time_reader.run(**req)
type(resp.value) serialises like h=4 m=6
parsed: h=8 m=32
